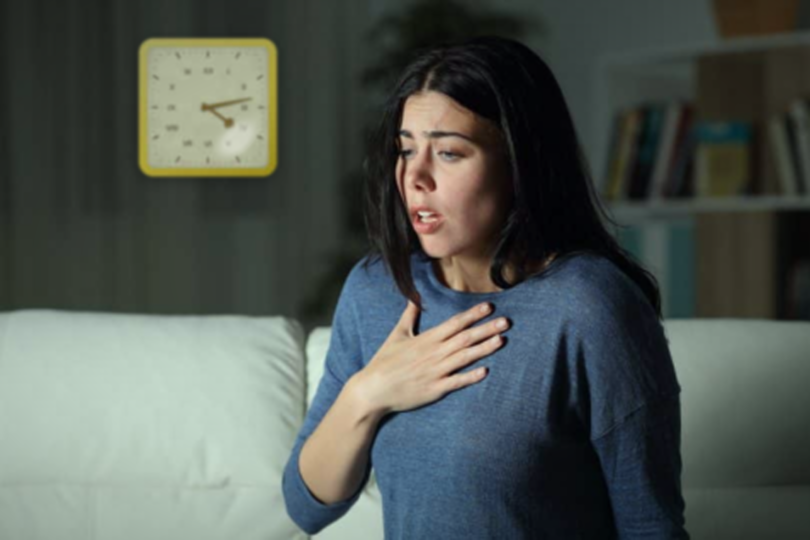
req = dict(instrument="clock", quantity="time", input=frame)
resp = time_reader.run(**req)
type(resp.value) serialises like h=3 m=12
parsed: h=4 m=13
